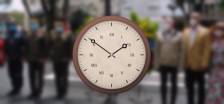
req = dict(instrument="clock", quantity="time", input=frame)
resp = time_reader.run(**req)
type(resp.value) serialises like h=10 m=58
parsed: h=1 m=51
